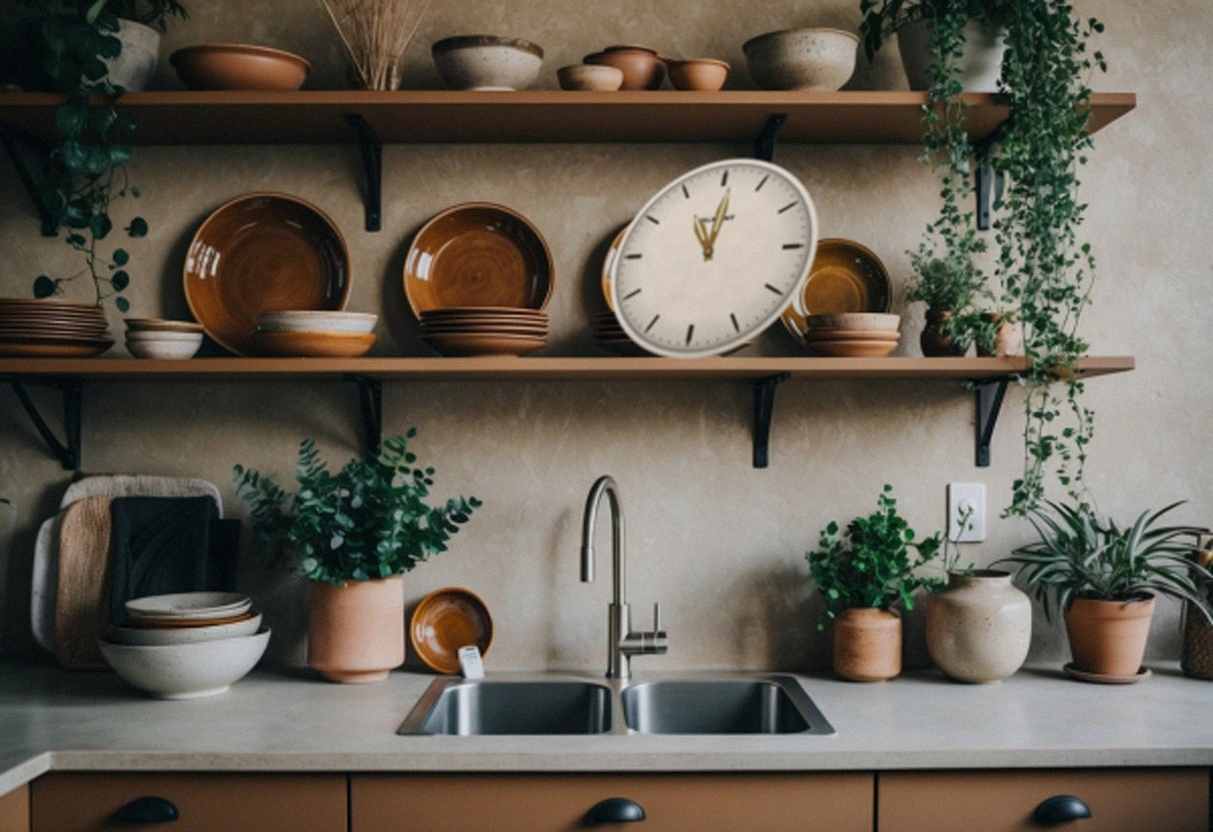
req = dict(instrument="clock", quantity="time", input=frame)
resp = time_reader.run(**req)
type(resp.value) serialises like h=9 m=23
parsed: h=11 m=1
